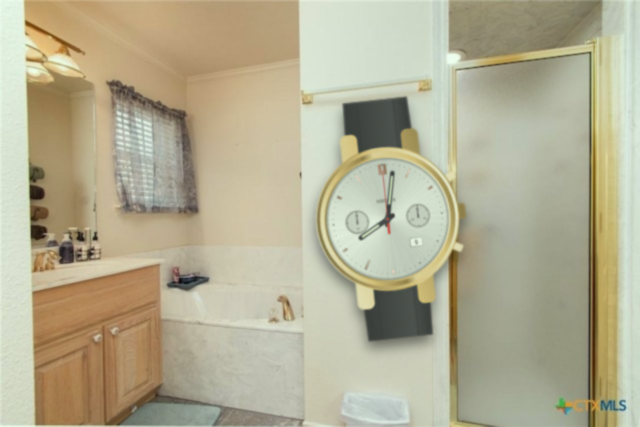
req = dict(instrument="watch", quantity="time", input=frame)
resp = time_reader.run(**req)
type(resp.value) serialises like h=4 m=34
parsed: h=8 m=2
